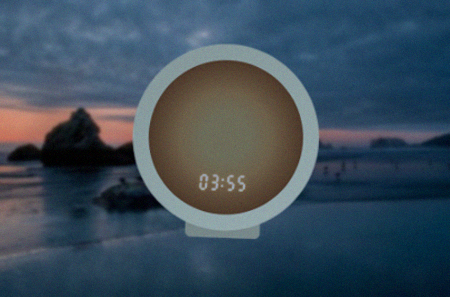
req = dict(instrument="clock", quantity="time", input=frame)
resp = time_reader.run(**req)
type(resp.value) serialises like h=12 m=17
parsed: h=3 m=55
